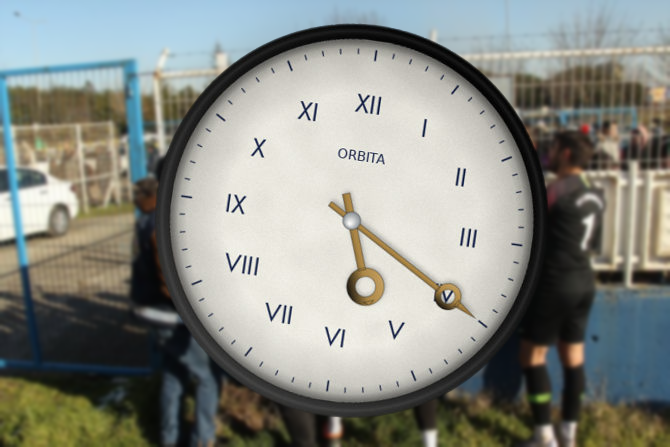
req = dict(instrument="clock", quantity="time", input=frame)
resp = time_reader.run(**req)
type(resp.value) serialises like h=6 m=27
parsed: h=5 m=20
